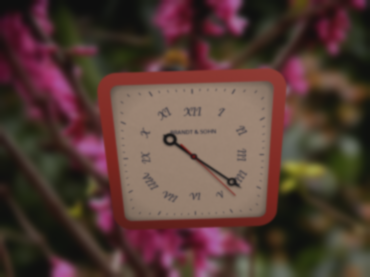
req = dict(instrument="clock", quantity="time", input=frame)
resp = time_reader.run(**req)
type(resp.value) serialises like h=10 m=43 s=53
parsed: h=10 m=21 s=23
